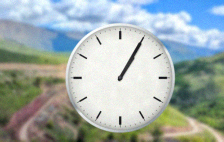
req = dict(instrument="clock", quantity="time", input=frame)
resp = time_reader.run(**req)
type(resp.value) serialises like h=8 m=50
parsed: h=1 m=5
